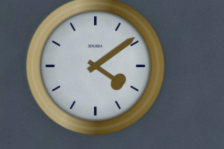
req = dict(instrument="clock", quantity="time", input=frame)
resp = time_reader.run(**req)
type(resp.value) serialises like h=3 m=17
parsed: h=4 m=9
